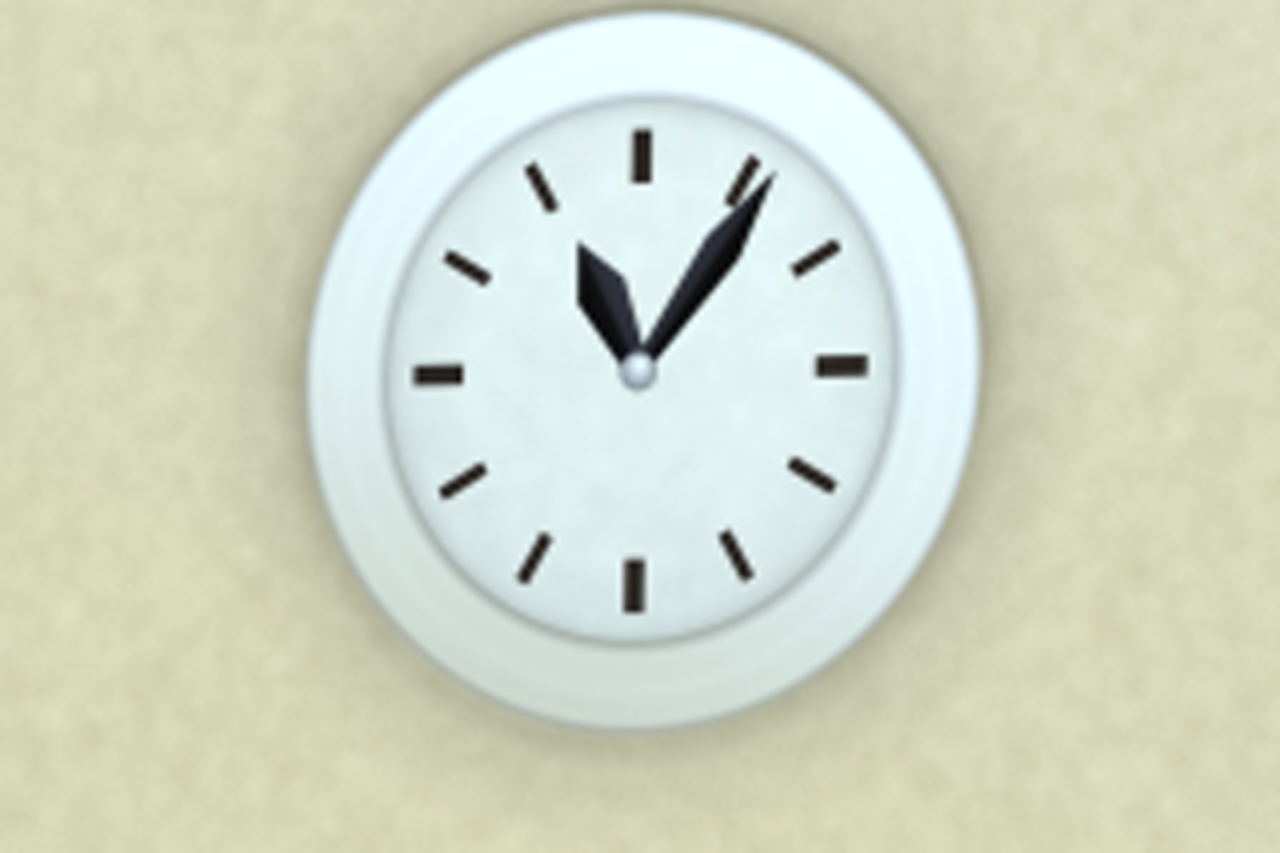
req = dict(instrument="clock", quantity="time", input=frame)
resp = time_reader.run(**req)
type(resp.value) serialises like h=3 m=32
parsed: h=11 m=6
